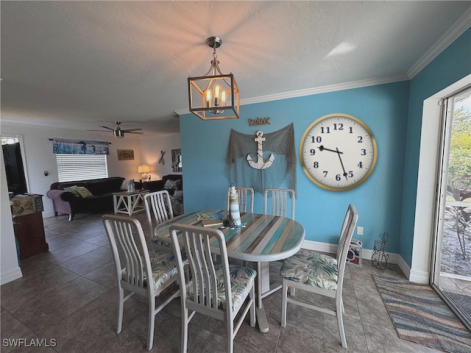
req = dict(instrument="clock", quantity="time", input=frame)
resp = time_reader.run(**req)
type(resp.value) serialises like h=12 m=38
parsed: h=9 m=27
